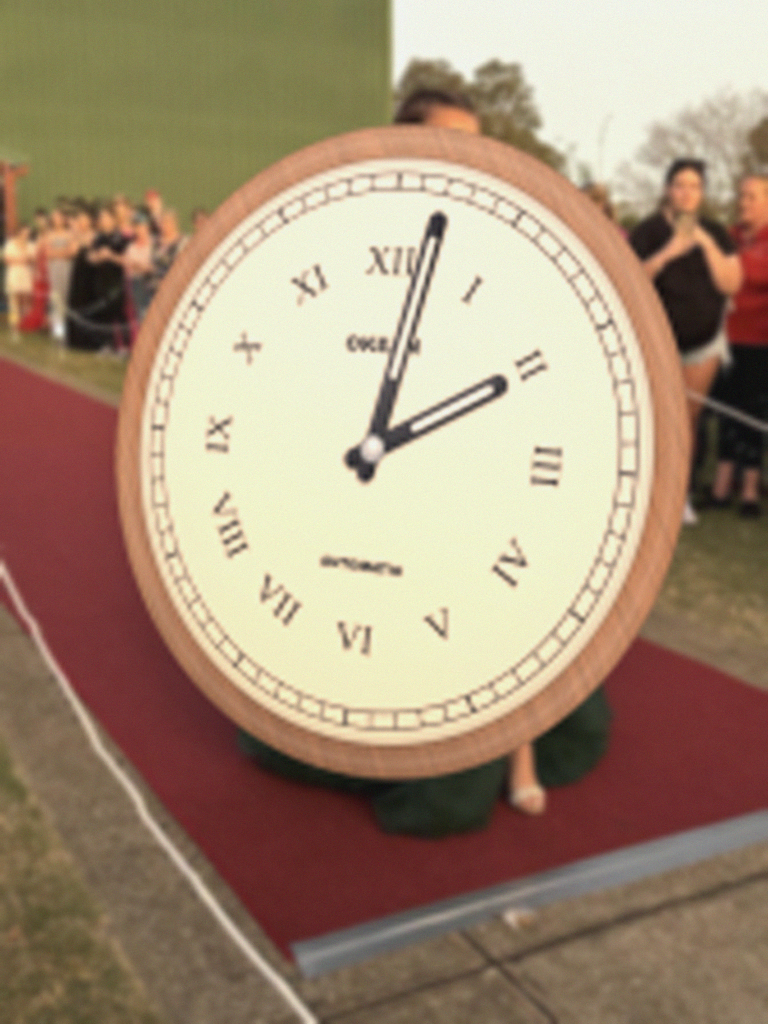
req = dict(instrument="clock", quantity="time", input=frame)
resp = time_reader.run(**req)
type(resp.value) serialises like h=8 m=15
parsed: h=2 m=2
